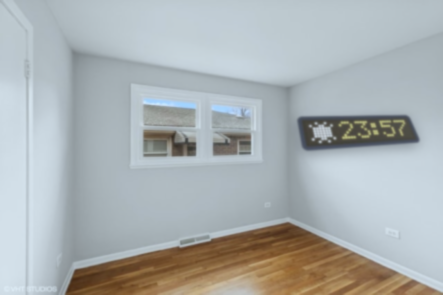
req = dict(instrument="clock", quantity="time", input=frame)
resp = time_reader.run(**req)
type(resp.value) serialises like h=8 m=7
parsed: h=23 m=57
